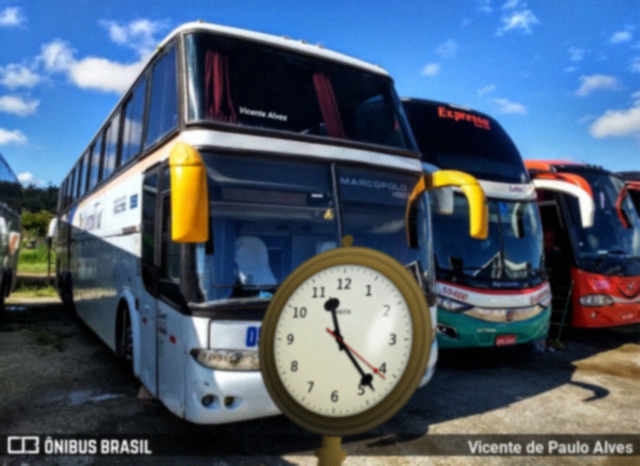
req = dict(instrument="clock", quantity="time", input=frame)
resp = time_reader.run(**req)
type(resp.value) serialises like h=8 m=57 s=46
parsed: h=11 m=23 s=21
